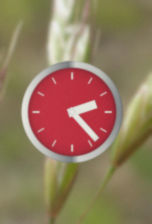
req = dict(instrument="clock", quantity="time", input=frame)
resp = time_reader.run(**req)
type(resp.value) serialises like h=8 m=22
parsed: h=2 m=23
